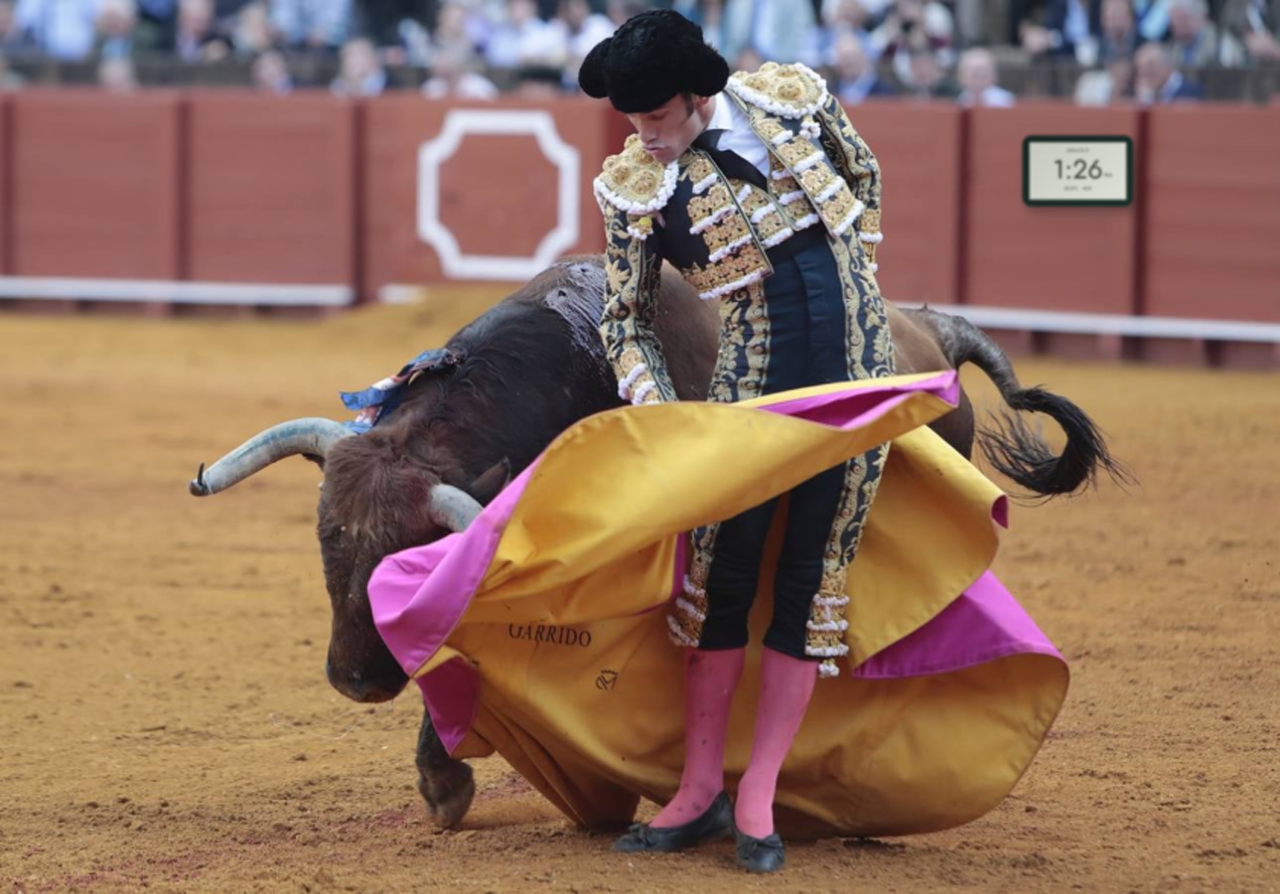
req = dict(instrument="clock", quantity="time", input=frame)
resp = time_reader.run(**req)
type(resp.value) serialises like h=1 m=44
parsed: h=1 m=26
